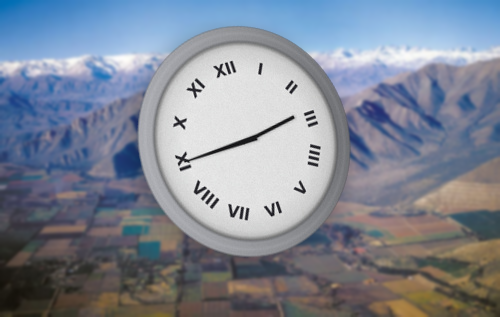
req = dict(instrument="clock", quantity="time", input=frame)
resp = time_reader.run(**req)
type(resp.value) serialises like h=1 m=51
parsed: h=2 m=45
